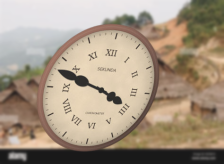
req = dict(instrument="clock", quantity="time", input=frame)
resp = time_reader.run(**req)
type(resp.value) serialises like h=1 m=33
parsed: h=3 m=48
